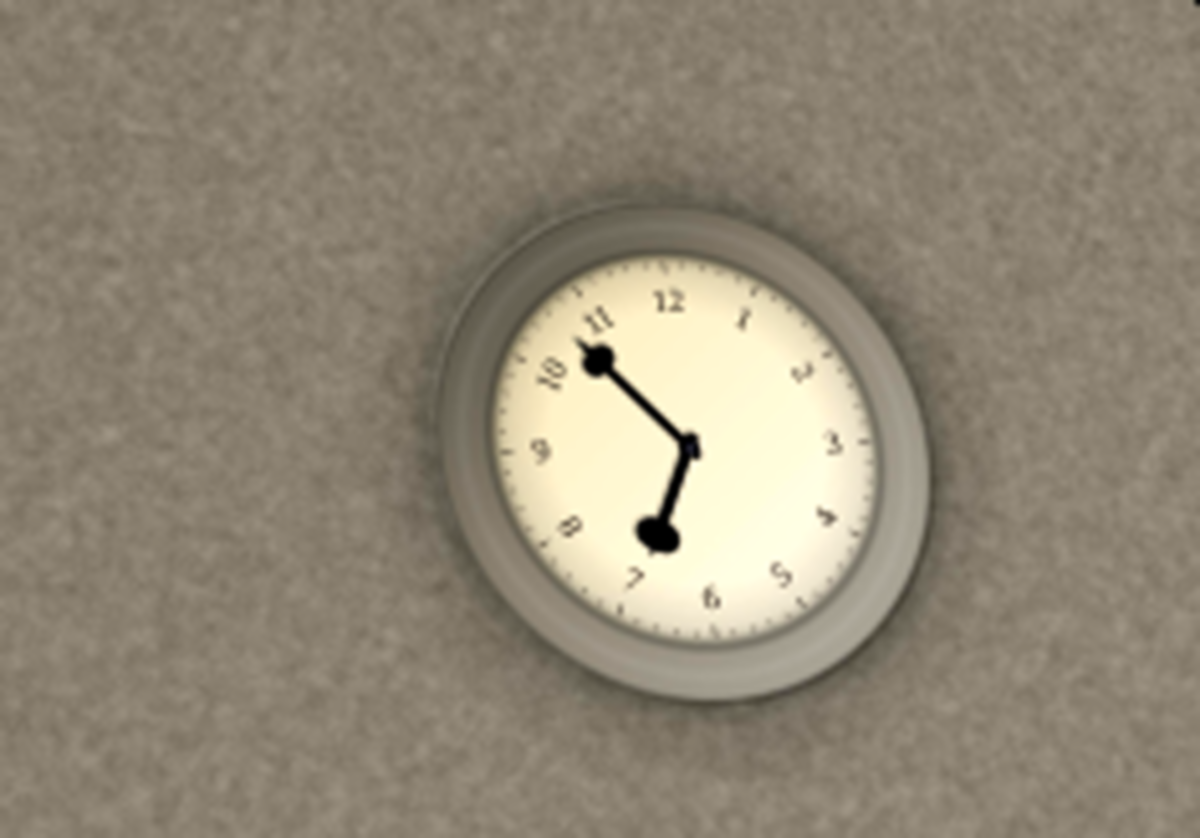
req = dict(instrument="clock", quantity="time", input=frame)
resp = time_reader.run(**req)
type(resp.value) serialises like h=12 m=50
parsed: h=6 m=53
